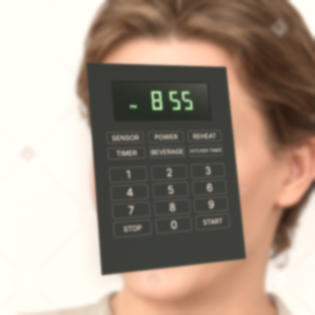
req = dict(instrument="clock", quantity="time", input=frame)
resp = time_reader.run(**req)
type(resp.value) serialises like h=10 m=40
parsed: h=8 m=55
